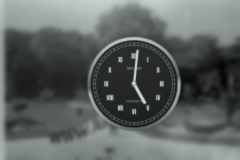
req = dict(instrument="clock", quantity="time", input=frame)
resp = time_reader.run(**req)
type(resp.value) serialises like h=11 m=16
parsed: h=5 m=1
